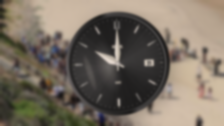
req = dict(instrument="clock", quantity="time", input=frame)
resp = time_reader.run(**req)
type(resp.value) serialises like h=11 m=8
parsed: h=10 m=0
